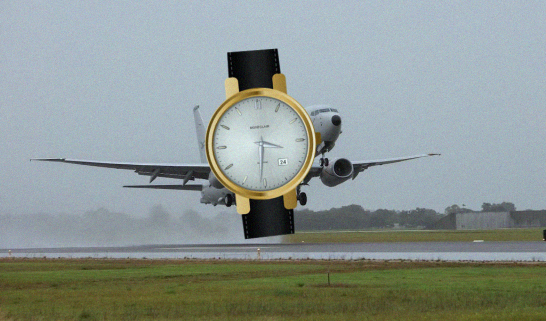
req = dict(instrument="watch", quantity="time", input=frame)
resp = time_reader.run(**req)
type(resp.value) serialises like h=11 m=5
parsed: h=3 m=31
